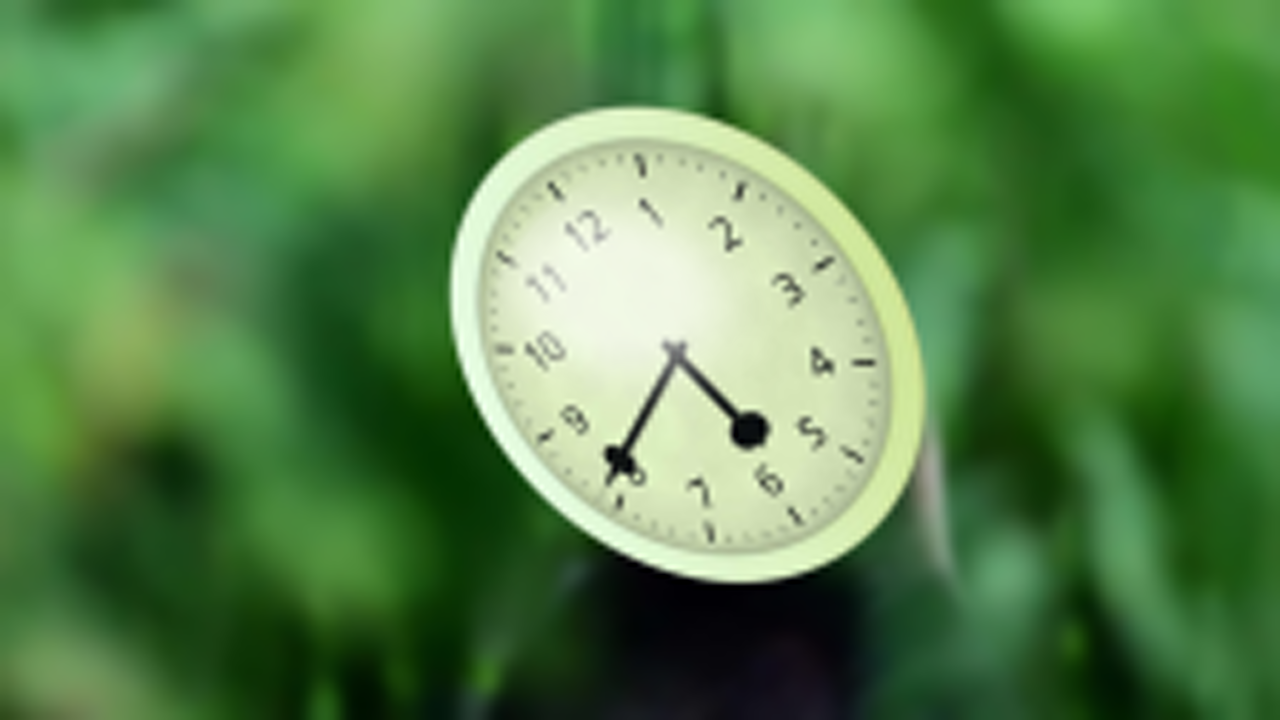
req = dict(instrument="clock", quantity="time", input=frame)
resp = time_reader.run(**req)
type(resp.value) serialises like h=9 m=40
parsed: h=5 m=41
